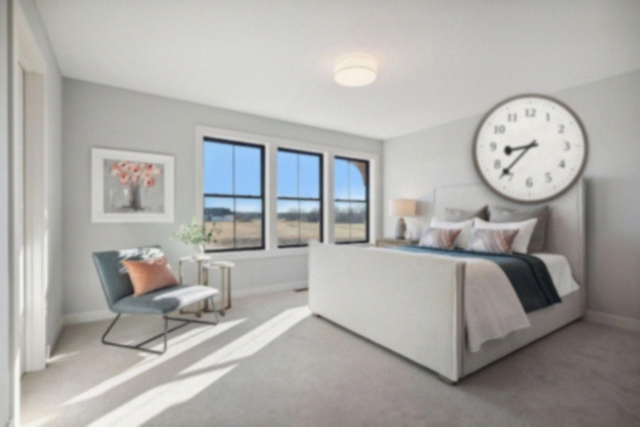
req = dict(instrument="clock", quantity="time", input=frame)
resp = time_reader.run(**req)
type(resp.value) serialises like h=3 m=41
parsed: h=8 m=37
